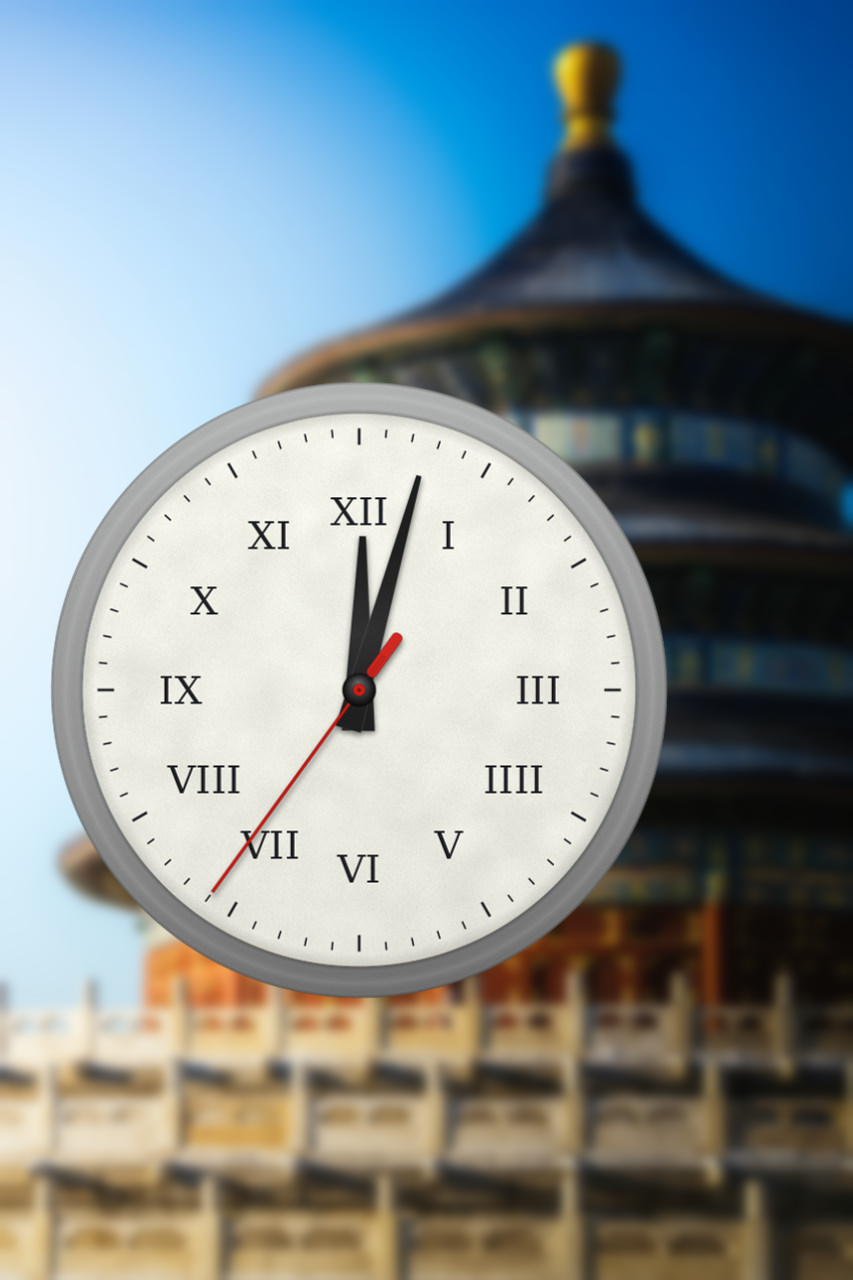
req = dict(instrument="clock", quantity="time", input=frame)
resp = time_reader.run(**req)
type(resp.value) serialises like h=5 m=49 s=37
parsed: h=12 m=2 s=36
